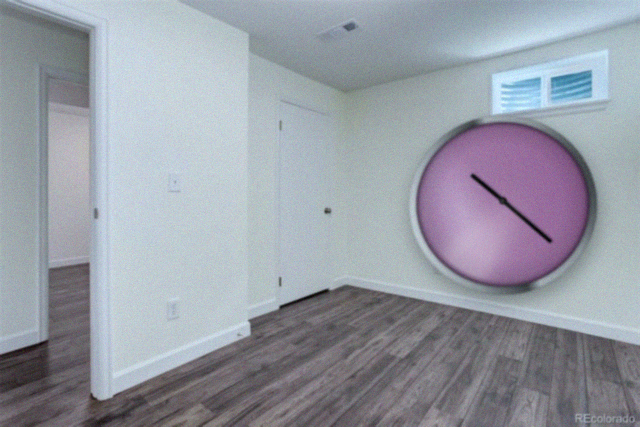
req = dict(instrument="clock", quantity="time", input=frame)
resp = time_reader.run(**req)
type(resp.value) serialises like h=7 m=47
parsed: h=10 m=22
